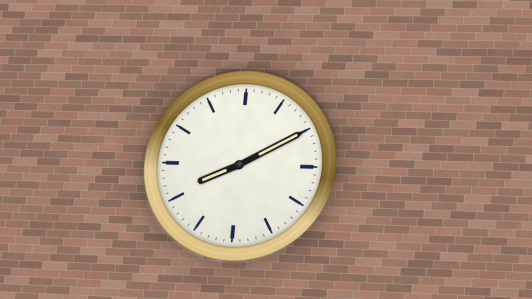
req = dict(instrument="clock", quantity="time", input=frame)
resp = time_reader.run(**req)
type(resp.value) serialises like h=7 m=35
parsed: h=8 m=10
